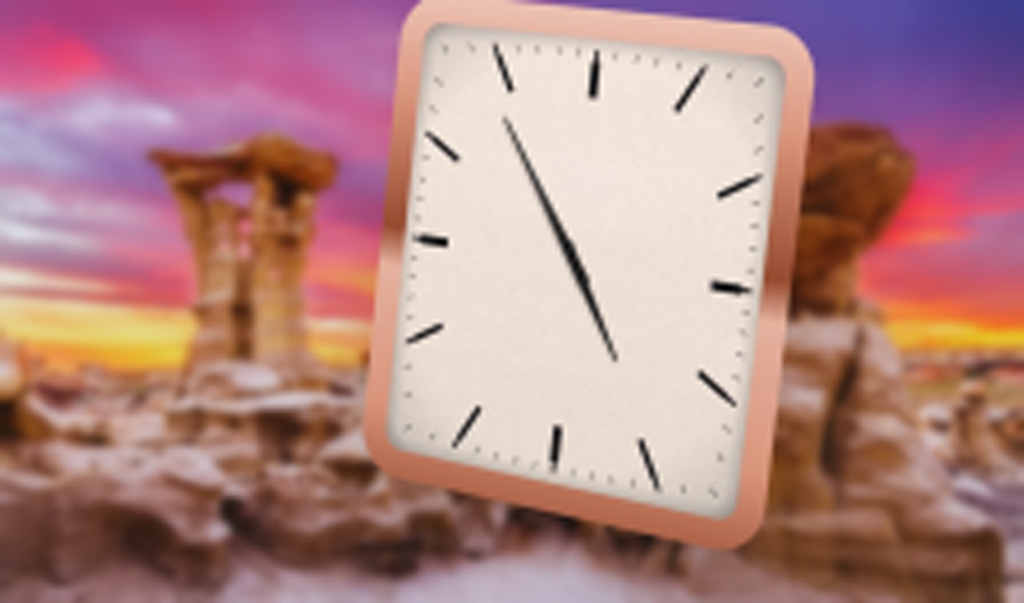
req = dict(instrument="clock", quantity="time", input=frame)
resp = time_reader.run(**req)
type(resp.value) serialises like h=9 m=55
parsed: h=4 m=54
